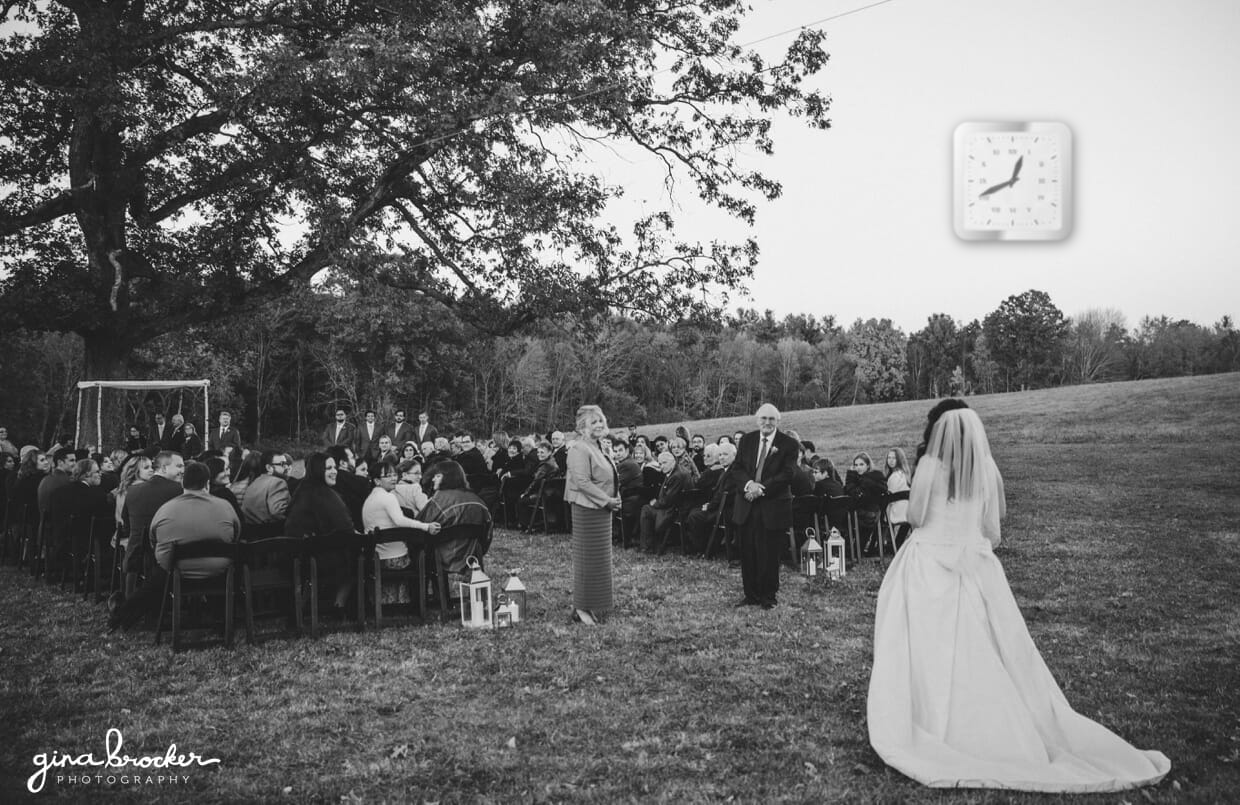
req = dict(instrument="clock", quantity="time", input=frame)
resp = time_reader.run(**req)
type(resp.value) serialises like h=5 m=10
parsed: h=12 m=41
